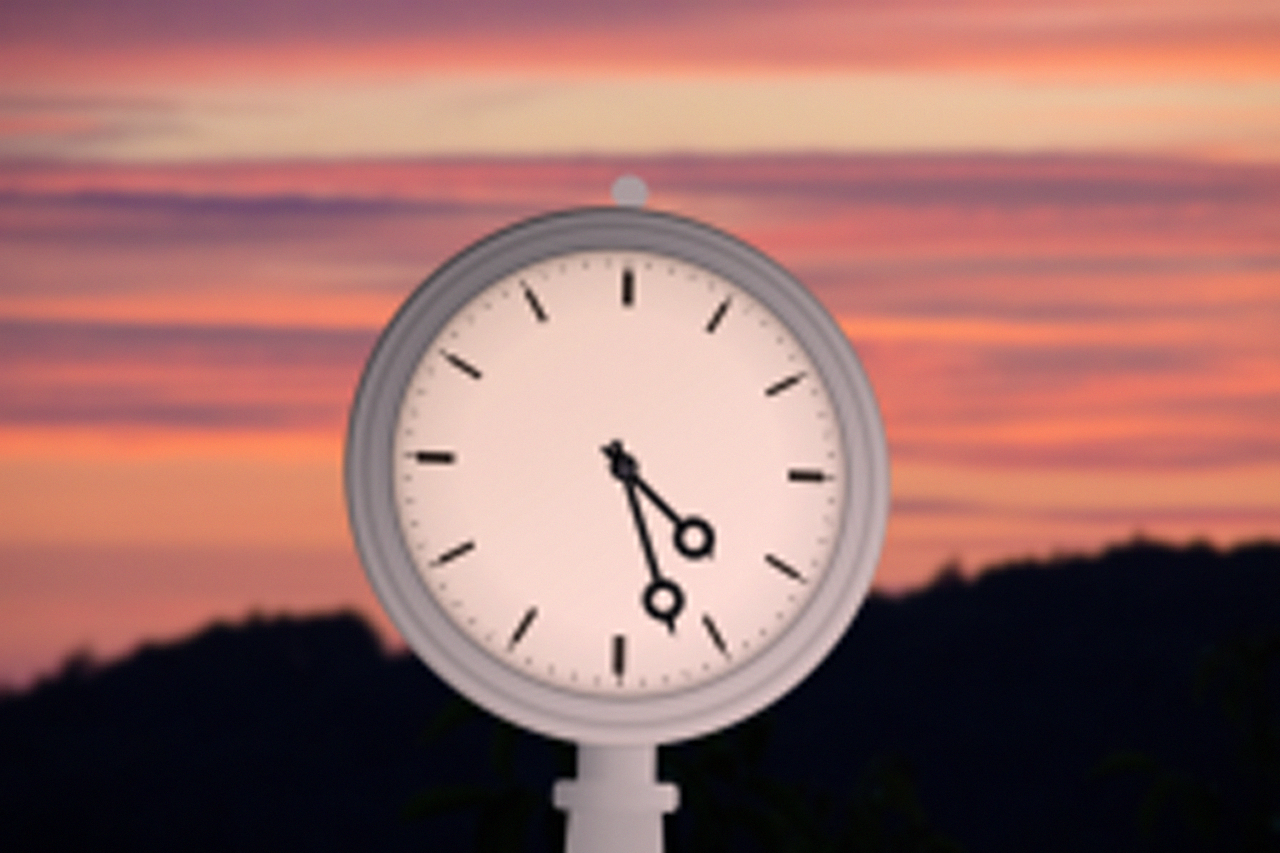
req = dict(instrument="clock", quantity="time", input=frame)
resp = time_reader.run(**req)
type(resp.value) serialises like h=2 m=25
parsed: h=4 m=27
